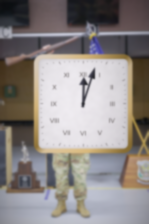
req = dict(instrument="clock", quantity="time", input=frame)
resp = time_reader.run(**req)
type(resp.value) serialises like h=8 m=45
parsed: h=12 m=3
